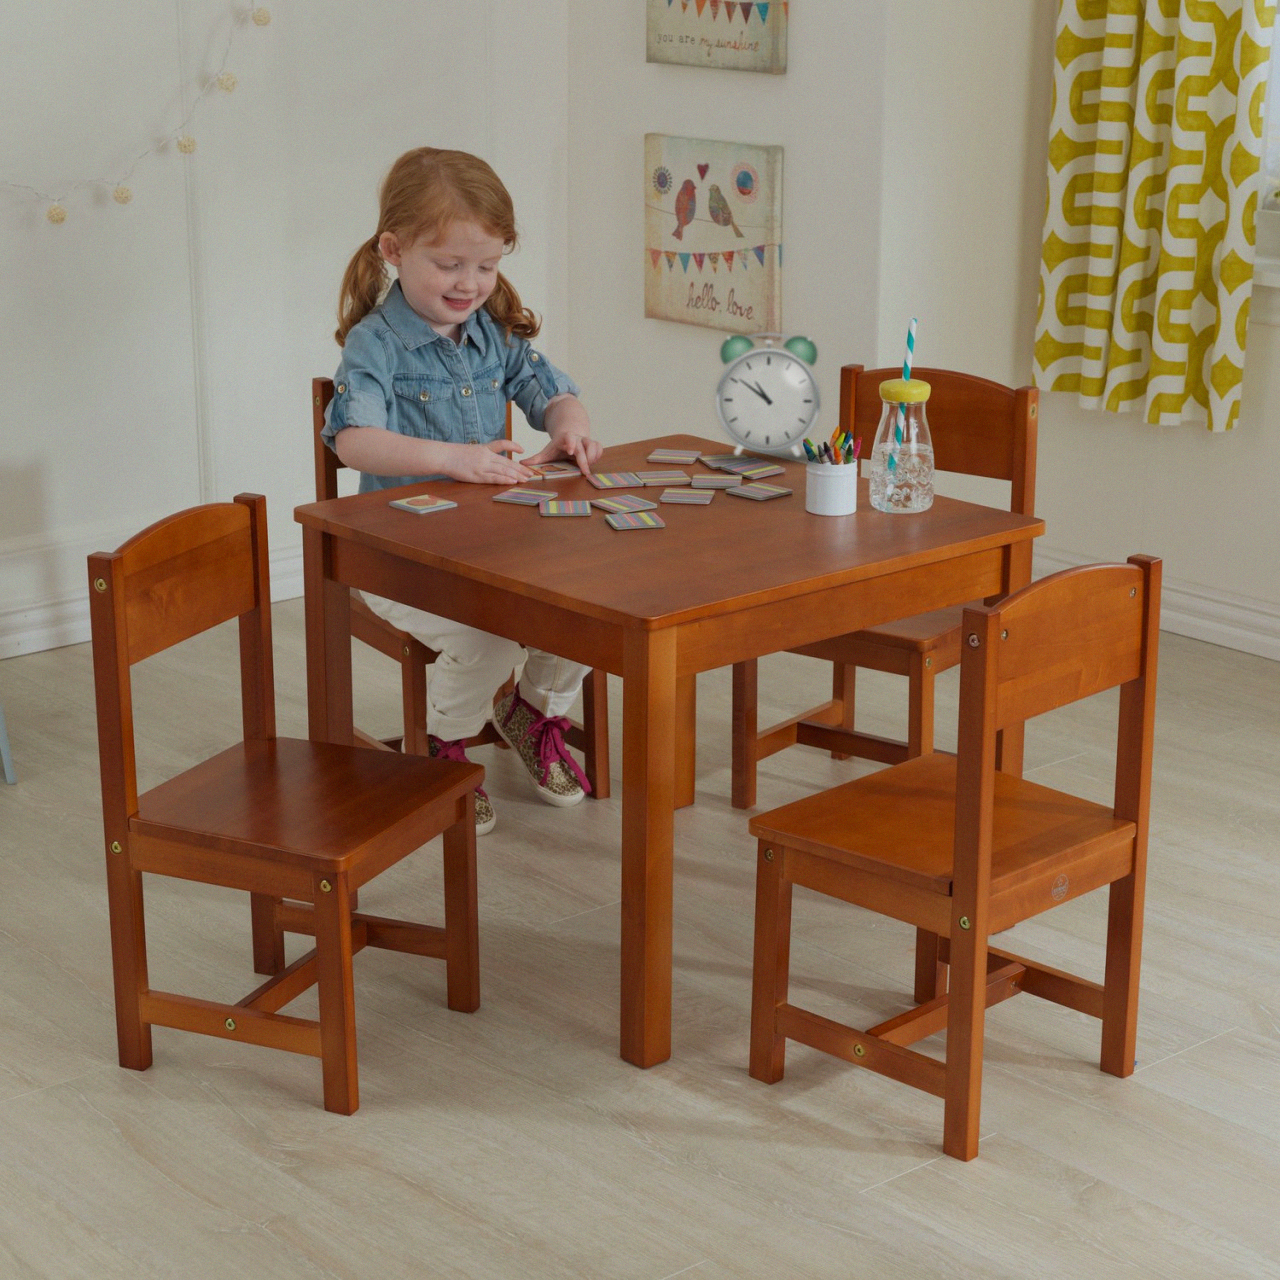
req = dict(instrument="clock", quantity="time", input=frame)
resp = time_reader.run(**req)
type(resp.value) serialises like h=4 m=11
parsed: h=10 m=51
